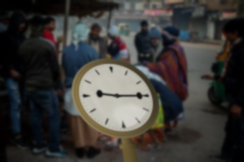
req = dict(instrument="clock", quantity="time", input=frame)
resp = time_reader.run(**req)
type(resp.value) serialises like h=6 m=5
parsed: h=9 m=15
